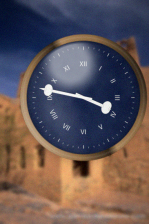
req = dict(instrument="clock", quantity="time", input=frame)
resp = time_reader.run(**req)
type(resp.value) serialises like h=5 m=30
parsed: h=3 m=47
